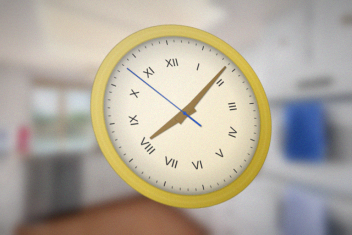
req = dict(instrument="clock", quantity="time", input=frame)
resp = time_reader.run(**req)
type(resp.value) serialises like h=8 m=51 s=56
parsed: h=8 m=8 s=53
